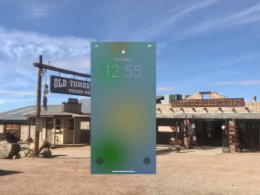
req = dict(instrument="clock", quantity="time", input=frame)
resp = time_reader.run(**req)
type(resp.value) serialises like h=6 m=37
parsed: h=12 m=55
